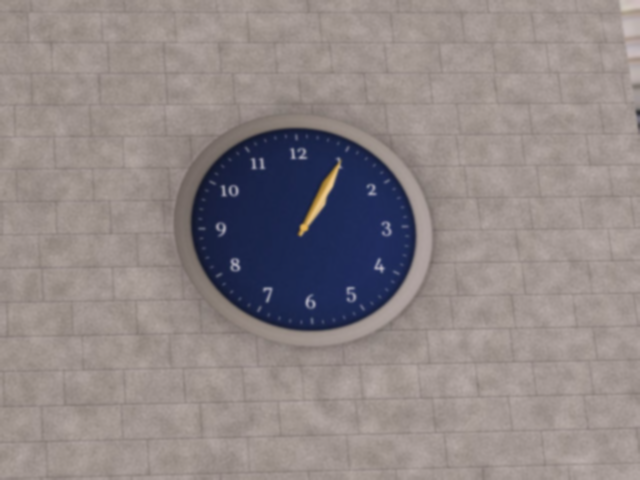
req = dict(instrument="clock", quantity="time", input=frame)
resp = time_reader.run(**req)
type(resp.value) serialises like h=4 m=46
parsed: h=1 m=5
